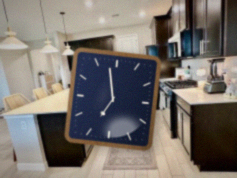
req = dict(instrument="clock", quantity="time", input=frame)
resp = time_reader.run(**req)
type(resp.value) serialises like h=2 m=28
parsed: h=6 m=58
